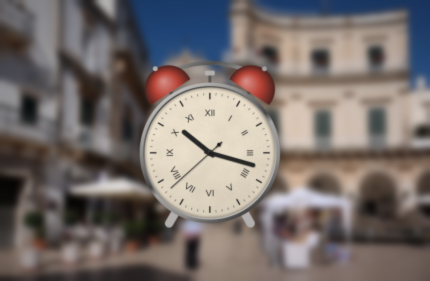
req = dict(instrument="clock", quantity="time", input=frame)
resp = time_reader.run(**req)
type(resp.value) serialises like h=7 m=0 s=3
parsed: h=10 m=17 s=38
